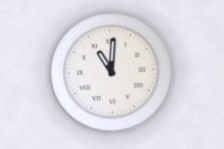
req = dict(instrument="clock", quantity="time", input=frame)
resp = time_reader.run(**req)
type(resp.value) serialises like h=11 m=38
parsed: h=11 m=1
